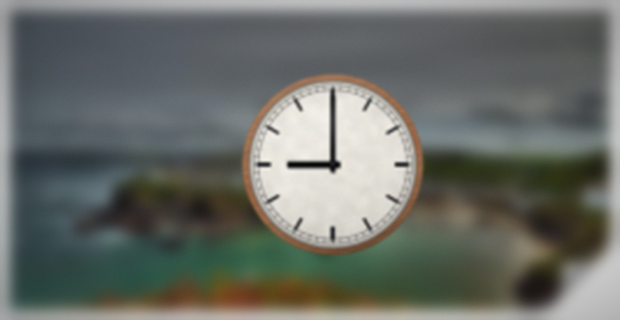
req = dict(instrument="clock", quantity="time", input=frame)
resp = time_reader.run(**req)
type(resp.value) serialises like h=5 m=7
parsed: h=9 m=0
